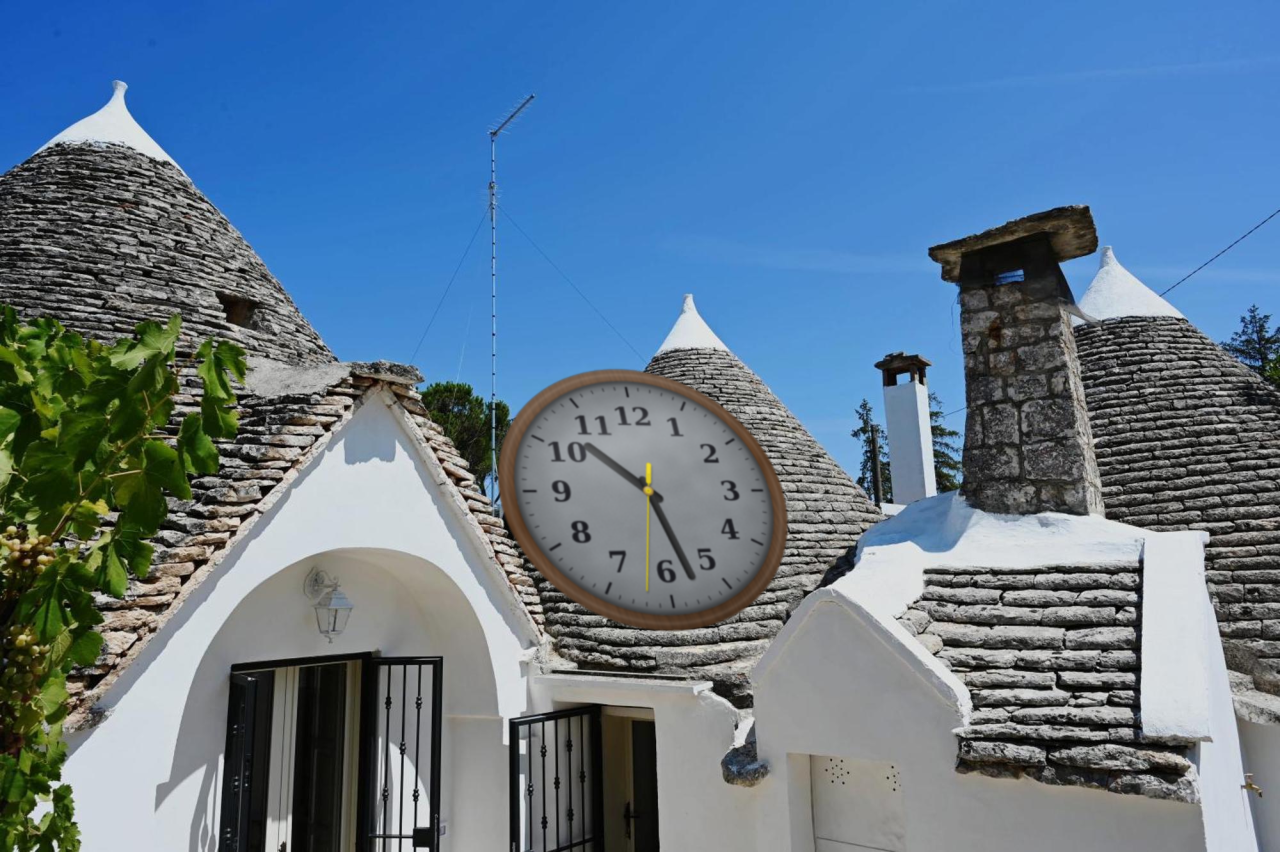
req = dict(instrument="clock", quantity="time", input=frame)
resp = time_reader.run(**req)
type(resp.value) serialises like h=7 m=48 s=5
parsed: h=10 m=27 s=32
